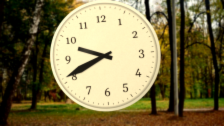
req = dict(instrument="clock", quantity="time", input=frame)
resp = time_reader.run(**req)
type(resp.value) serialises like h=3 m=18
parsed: h=9 m=41
